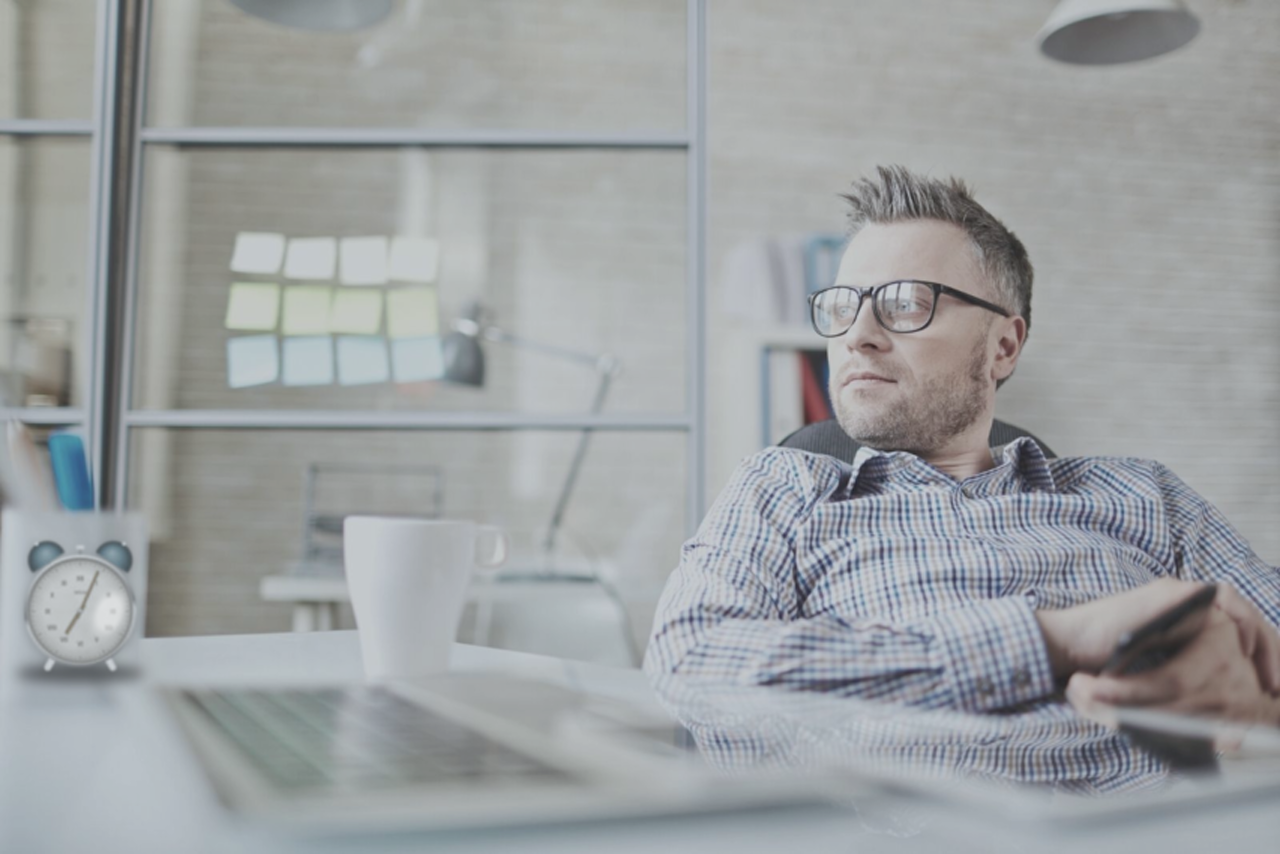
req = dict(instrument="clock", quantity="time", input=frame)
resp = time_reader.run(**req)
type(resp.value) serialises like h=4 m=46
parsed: h=7 m=4
